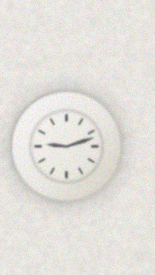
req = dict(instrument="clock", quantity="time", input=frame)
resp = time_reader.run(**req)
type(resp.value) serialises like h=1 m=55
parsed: h=9 m=12
